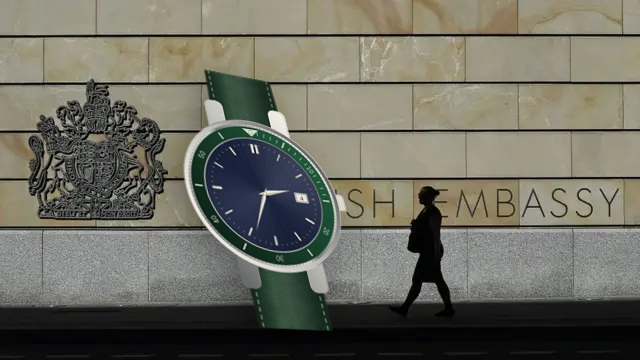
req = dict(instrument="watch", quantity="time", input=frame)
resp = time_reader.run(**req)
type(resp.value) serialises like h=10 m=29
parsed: h=2 m=34
